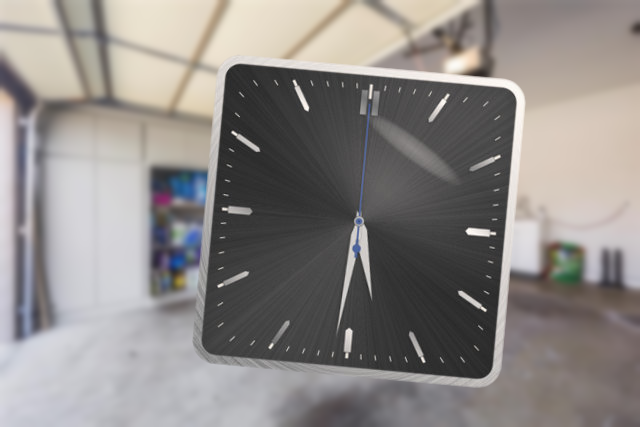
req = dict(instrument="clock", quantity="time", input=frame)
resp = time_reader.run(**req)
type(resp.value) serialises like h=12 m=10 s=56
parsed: h=5 m=31 s=0
